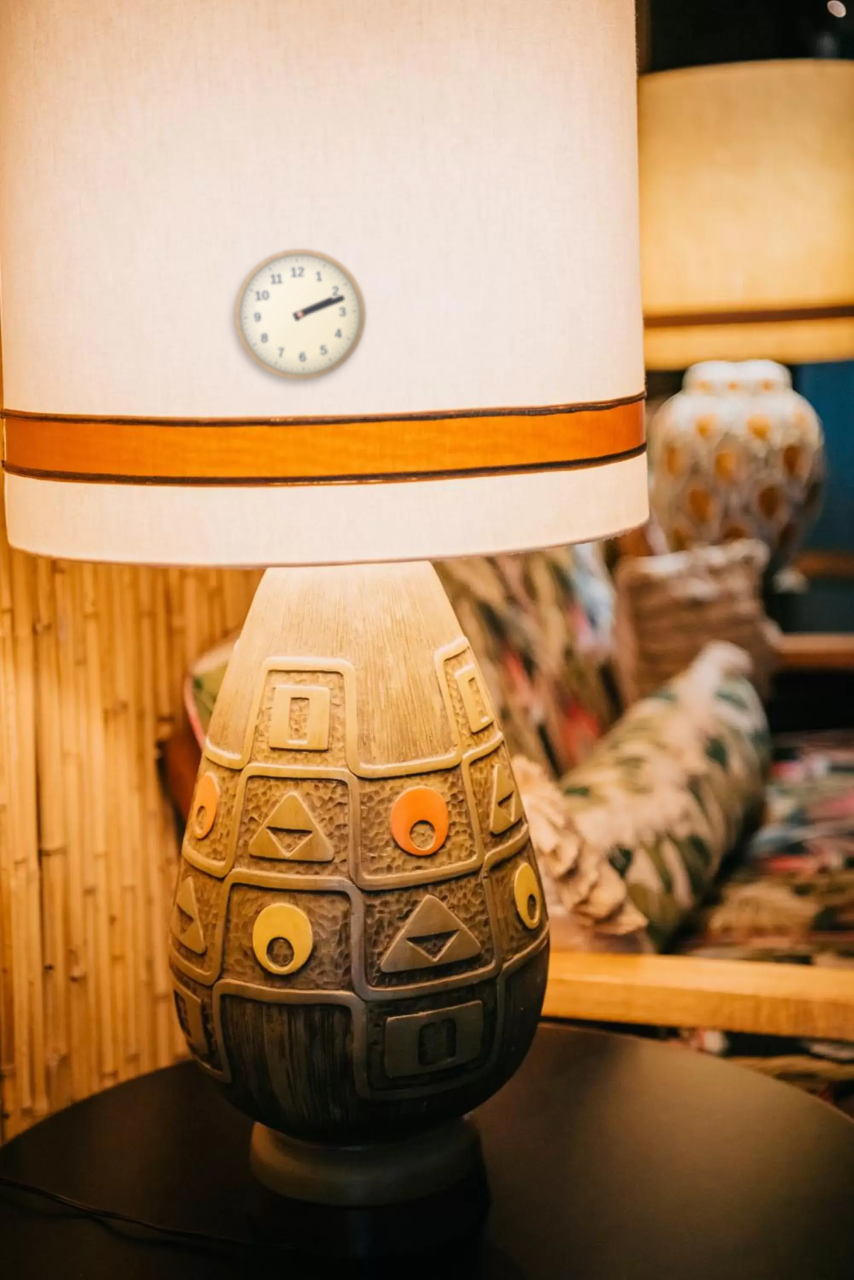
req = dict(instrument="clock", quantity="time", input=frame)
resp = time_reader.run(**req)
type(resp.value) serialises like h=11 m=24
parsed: h=2 m=12
